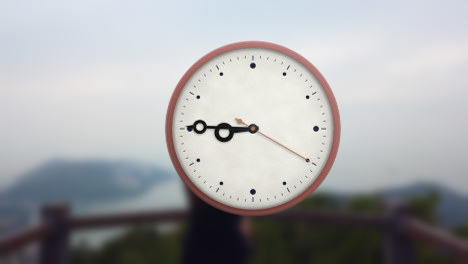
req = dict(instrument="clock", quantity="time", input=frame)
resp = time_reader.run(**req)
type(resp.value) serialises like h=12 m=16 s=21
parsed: h=8 m=45 s=20
